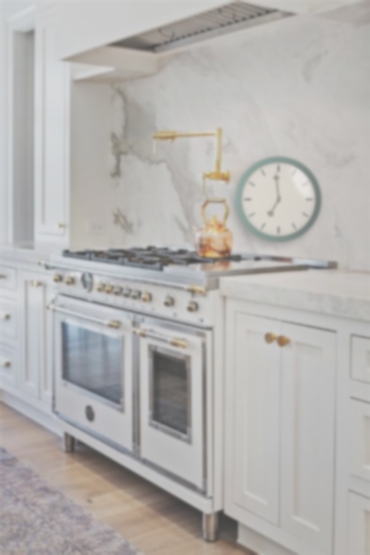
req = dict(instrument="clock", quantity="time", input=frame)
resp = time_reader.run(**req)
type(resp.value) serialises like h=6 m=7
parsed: h=6 m=59
